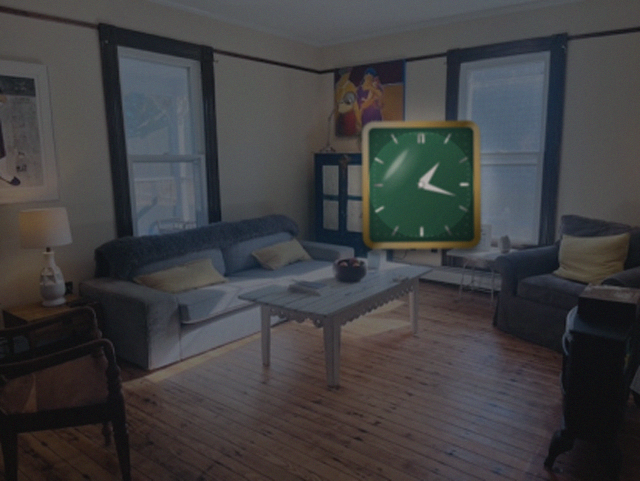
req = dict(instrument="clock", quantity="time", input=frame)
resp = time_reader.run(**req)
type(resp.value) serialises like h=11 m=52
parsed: h=1 m=18
